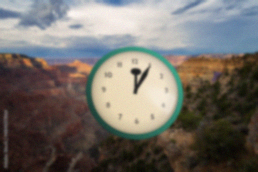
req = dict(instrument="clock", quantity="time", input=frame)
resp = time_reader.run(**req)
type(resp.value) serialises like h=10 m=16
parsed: h=12 m=5
